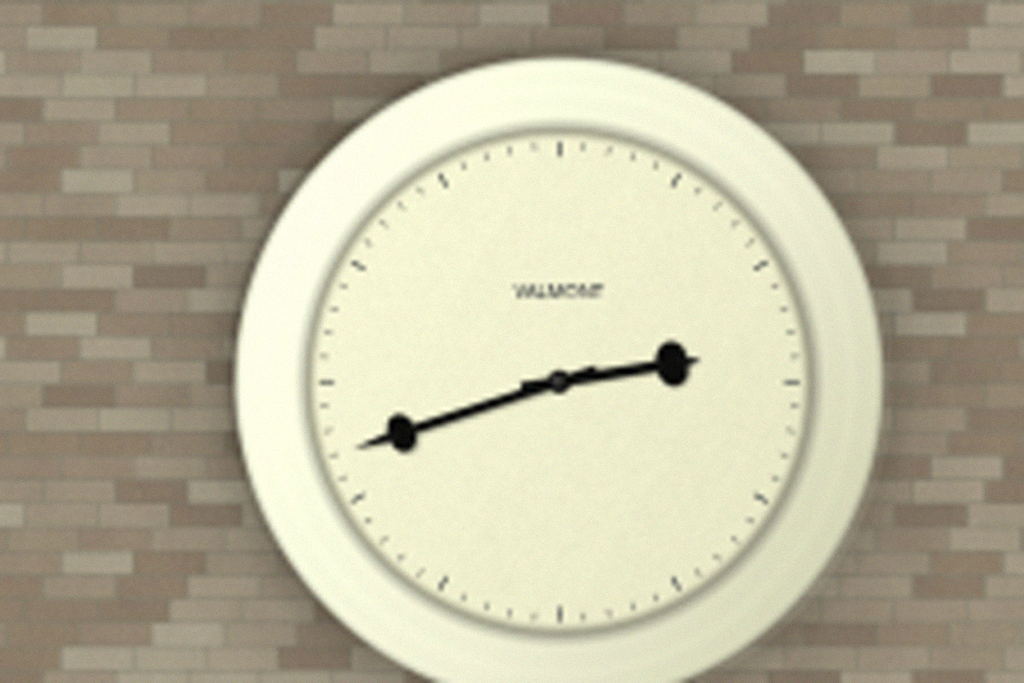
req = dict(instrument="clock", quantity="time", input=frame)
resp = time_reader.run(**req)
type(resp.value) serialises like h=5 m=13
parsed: h=2 m=42
